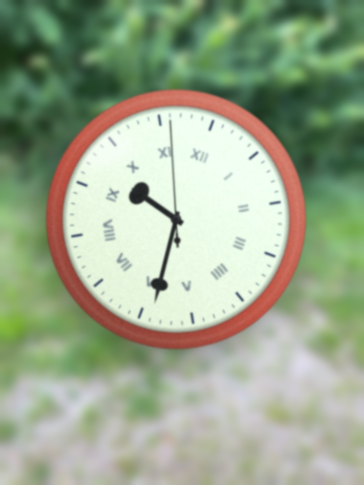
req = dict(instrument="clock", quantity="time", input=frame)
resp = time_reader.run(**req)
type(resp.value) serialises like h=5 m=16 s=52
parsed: h=9 m=28 s=56
